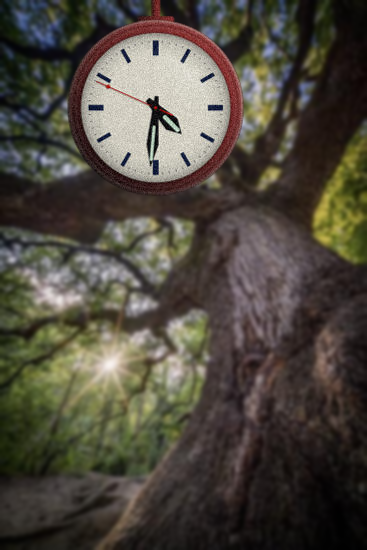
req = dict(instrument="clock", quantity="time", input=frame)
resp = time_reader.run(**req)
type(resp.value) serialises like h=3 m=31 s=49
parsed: h=4 m=30 s=49
